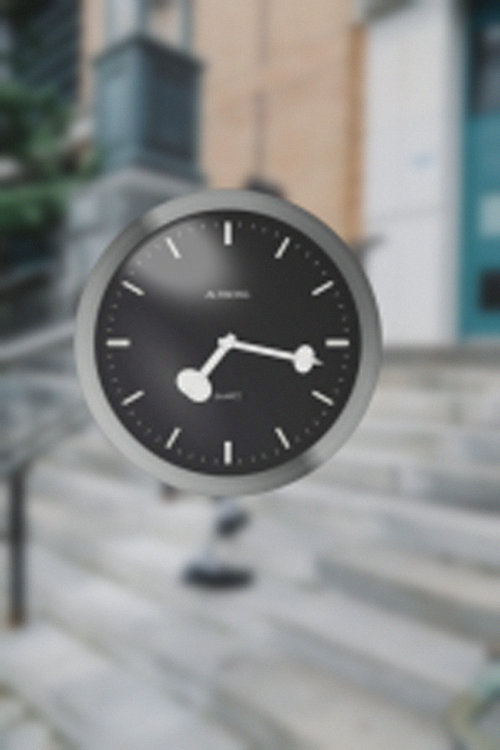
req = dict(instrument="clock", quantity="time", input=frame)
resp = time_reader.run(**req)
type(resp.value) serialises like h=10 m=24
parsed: h=7 m=17
